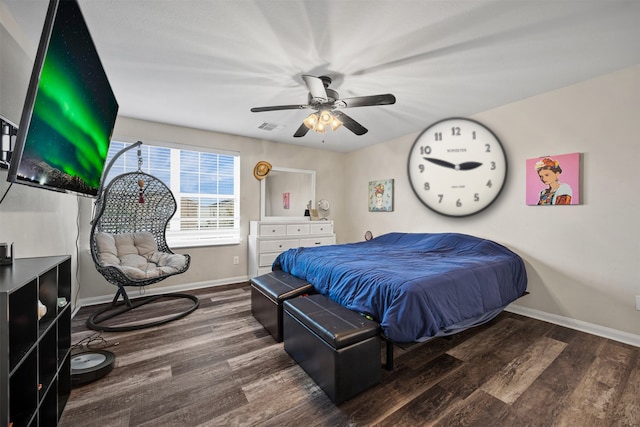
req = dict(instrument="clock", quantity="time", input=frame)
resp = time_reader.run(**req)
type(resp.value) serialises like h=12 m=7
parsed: h=2 m=48
